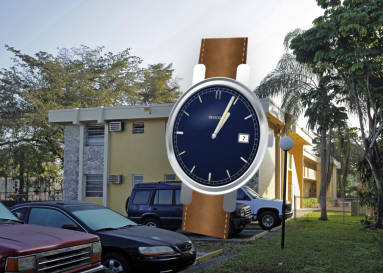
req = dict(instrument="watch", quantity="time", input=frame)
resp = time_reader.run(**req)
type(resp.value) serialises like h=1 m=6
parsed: h=1 m=4
